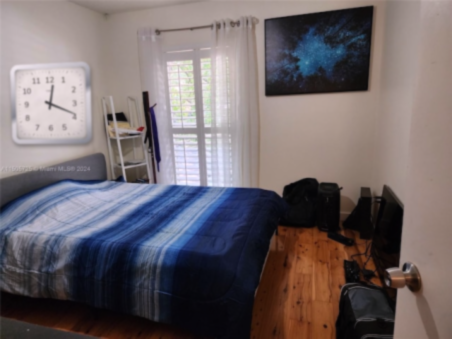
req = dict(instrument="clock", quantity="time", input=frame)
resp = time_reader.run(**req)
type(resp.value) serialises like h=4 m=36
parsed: h=12 m=19
